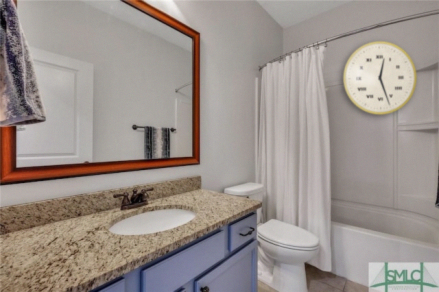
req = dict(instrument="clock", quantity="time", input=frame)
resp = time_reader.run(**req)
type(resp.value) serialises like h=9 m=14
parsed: h=12 m=27
